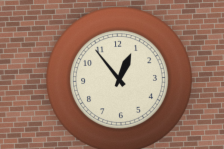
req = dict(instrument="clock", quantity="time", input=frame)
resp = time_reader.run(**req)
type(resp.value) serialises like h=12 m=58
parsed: h=12 m=54
